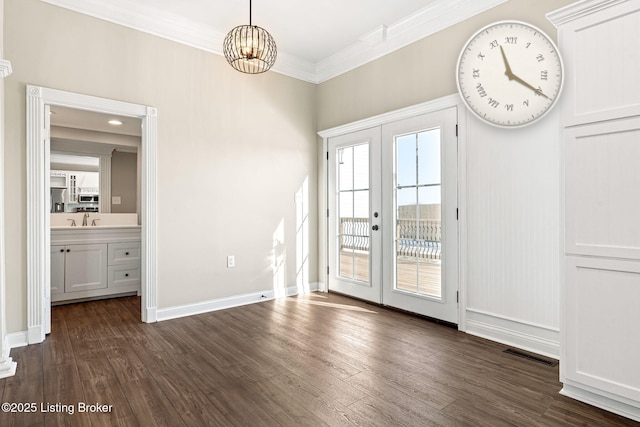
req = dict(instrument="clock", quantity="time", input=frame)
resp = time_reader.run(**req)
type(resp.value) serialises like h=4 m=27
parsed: h=11 m=20
